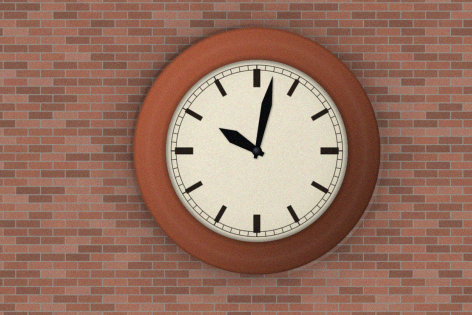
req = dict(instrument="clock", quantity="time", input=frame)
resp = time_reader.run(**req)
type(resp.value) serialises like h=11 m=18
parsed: h=10 m=2
